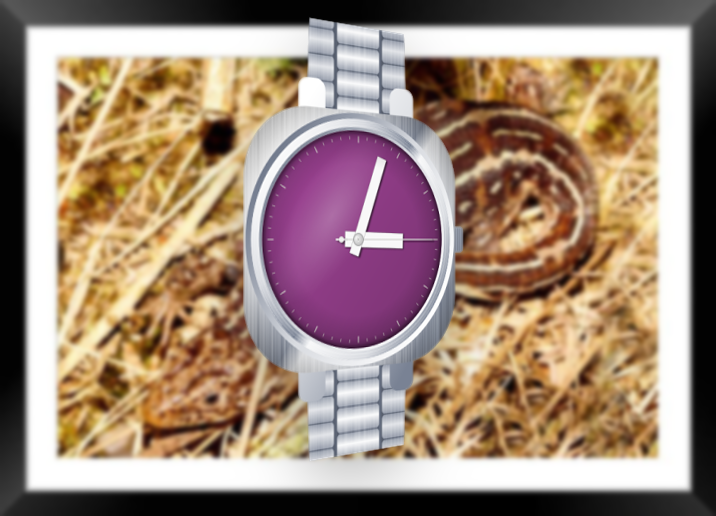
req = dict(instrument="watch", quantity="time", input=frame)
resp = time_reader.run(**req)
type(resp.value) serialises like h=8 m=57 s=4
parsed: h=3 m=3 s=15
